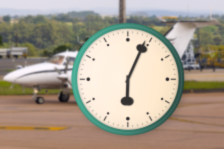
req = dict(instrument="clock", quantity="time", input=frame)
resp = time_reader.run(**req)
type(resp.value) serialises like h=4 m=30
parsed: h=6 m=4
